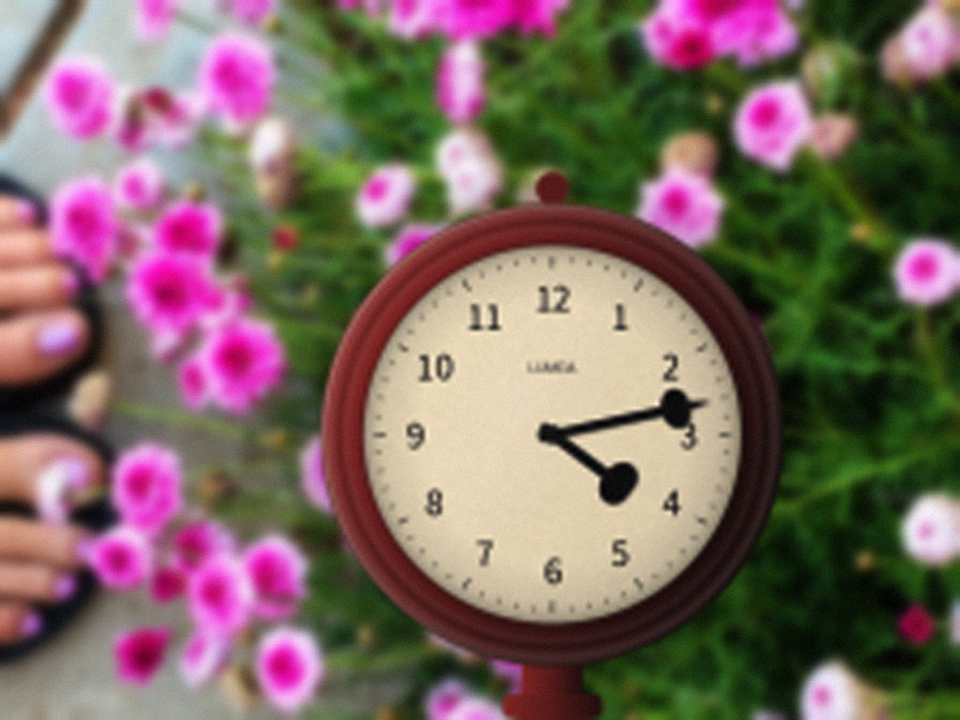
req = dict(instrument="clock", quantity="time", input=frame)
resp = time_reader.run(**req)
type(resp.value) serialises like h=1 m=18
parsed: h=4 m=13
